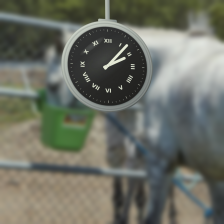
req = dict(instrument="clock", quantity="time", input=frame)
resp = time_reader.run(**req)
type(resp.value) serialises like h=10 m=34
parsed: h=2 m=7
